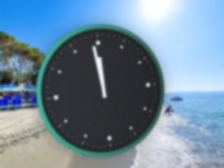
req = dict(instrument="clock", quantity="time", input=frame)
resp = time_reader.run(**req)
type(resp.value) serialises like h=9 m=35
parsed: h=11 m=59
